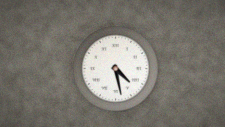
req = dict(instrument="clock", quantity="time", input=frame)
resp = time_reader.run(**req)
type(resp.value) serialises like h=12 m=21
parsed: h=4 m=28
